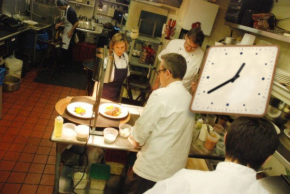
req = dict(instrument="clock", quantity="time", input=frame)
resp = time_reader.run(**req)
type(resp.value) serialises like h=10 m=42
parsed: h=12 m=39
